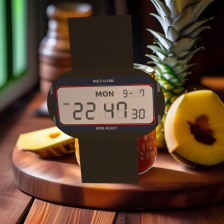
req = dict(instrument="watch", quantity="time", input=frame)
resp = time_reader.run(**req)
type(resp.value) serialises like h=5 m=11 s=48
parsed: h=22 m=47 s=30
